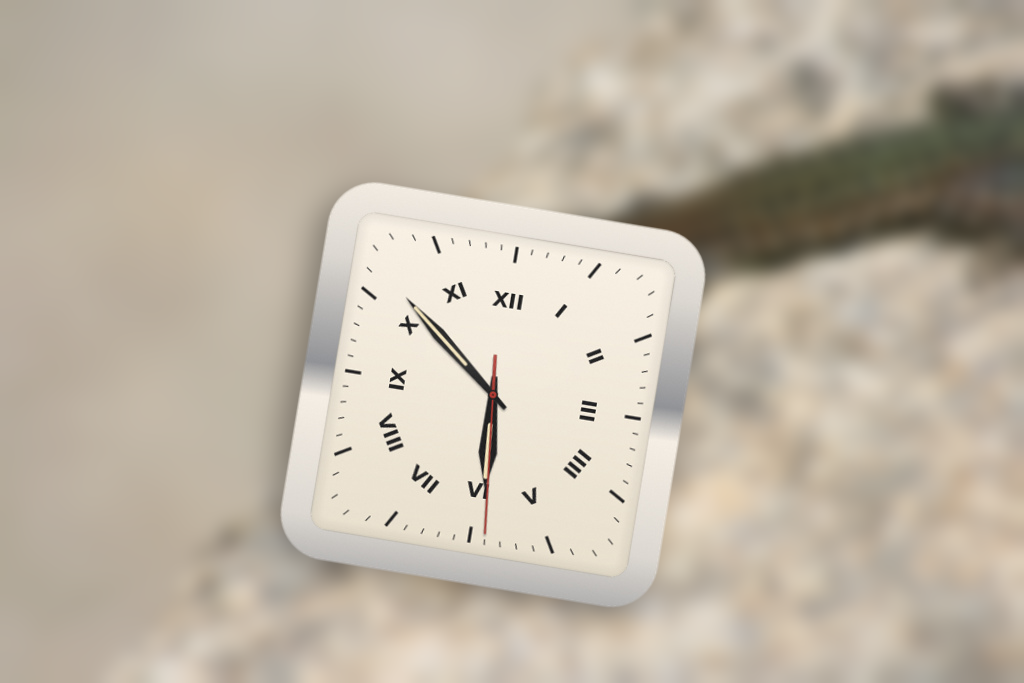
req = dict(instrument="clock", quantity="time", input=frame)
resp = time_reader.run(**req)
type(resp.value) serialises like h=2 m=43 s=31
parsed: h=5 m=51 s=29
